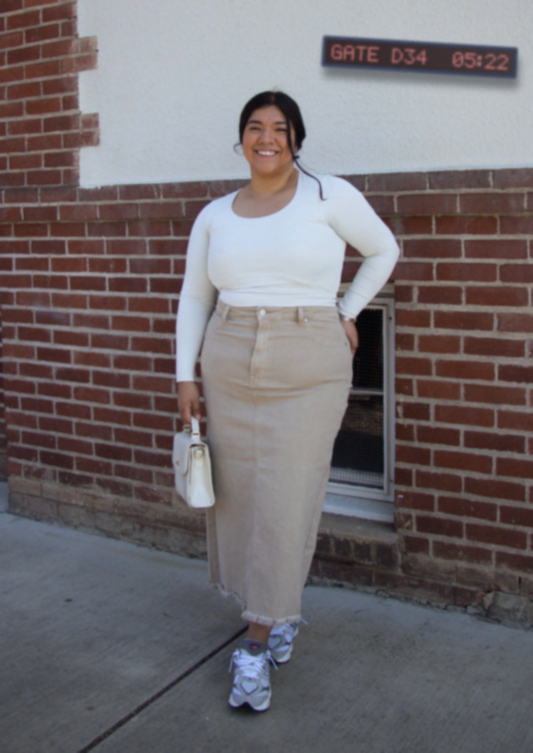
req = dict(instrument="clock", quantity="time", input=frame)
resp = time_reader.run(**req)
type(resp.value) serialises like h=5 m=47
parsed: h=5 m=22
